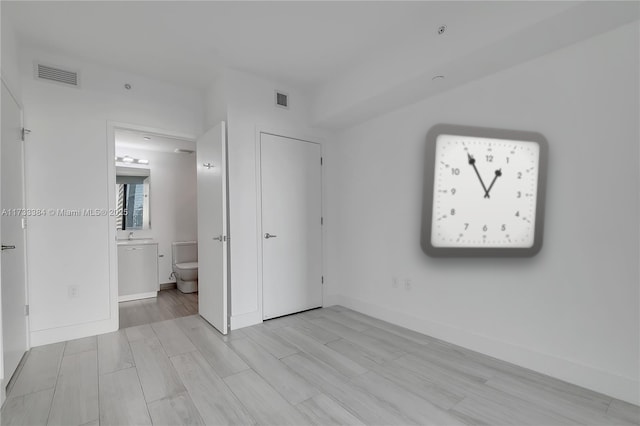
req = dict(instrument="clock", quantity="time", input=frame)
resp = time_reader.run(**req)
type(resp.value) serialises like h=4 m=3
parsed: h=12 m=55
